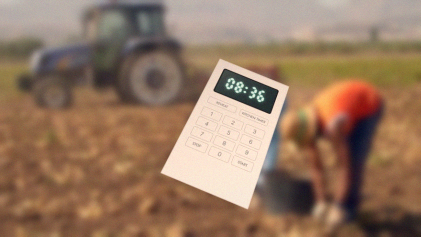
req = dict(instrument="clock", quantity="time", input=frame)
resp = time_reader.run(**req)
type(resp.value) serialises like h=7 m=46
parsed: h=8 m=36
